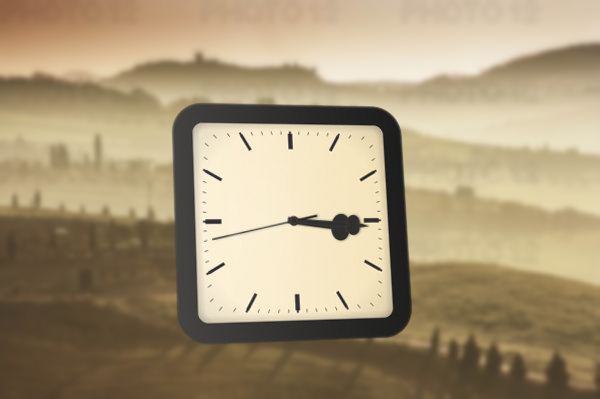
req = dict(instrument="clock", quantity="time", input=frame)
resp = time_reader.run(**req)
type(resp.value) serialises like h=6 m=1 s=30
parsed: h=3 m=15 s=43
